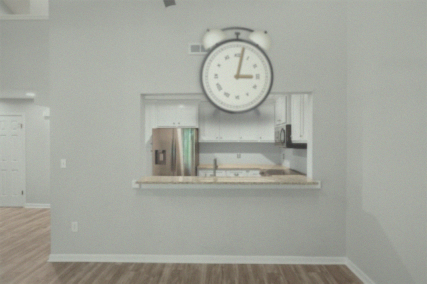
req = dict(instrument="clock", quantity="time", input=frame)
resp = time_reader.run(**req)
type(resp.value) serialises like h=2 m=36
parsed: h=3 m=2
